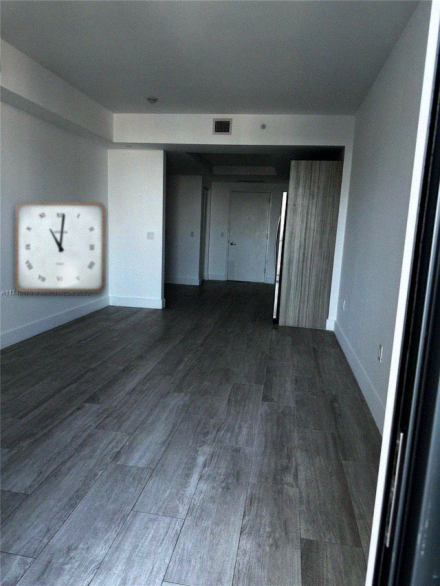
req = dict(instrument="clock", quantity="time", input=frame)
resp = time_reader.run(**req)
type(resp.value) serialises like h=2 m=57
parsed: h=11 m=1
